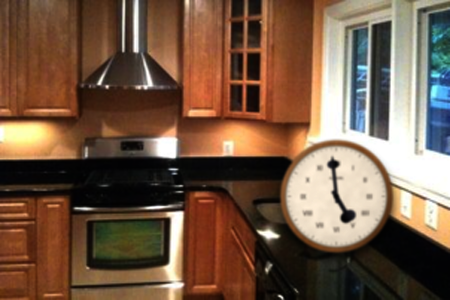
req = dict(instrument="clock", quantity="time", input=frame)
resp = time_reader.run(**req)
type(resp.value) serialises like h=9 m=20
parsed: h=4 m=59
